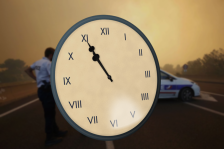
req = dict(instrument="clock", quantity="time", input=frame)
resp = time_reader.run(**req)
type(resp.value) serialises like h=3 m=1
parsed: h=10 m=55
